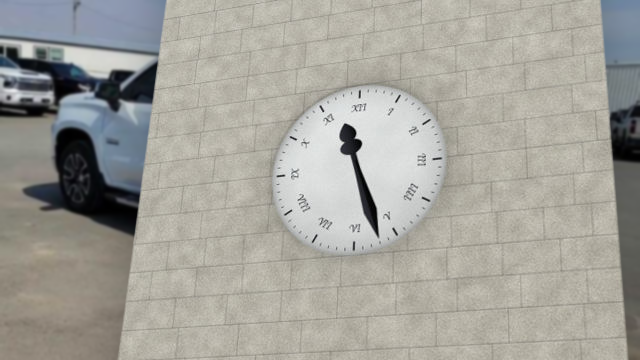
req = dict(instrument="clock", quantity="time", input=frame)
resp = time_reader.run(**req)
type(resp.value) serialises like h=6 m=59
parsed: h=11 m=27
